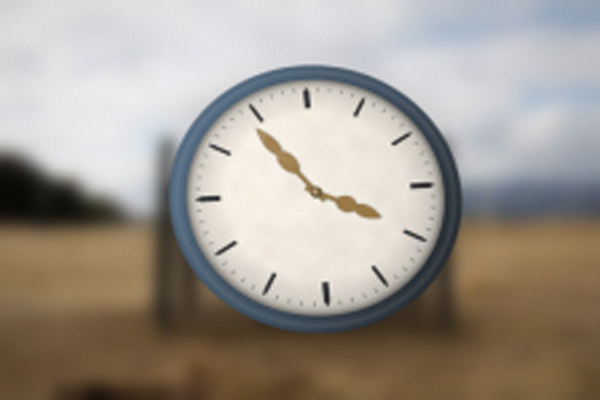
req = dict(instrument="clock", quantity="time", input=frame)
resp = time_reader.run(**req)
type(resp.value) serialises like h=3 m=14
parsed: h=3 m=54
